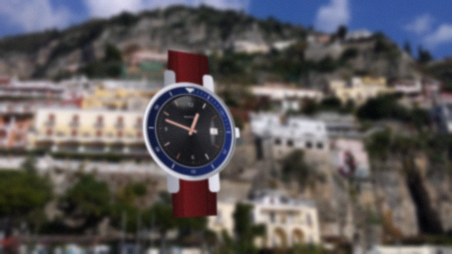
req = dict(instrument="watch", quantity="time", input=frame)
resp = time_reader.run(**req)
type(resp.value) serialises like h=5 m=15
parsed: h=12 m=48
